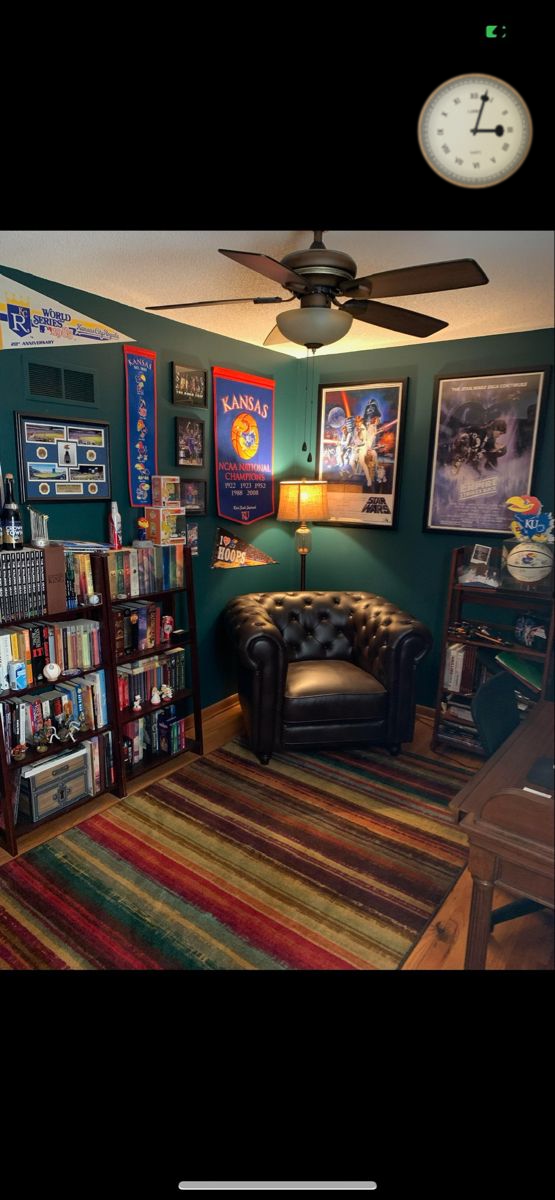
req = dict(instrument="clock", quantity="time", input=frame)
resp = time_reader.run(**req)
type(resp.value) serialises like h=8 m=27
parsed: h=3 m=3
